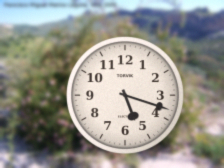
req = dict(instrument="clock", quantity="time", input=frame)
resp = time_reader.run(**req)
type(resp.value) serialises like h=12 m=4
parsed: h=5 m=18
